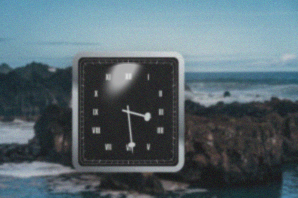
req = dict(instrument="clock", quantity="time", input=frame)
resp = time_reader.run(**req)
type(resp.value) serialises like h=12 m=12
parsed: h=3 m=29
